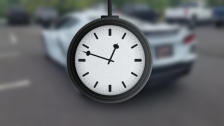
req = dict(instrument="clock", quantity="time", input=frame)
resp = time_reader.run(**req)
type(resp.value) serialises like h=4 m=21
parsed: h=12 m=48
